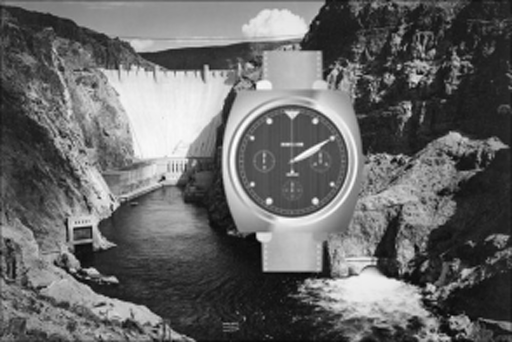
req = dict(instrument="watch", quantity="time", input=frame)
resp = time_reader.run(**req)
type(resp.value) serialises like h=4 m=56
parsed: h=2 m=10
